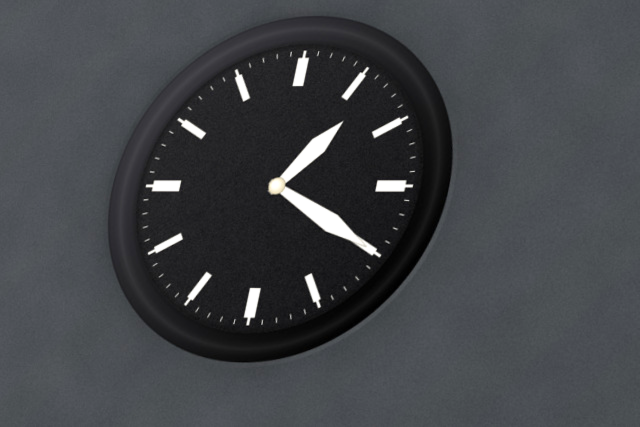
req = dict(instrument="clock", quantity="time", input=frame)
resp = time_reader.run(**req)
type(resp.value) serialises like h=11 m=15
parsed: h=1 m=20
